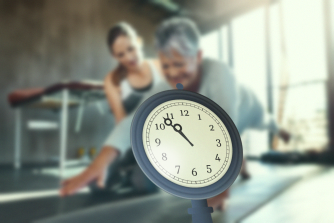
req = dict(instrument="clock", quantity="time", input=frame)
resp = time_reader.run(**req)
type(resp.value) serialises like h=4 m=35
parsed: h=10 m=53
